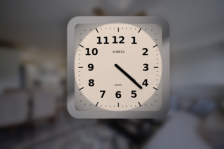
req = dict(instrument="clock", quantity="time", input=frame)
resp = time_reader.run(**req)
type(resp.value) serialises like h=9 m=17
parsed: h=4 m=22
